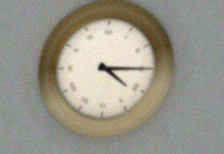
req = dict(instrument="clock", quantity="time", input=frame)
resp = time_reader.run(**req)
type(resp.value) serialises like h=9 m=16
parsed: h=4 m=15
